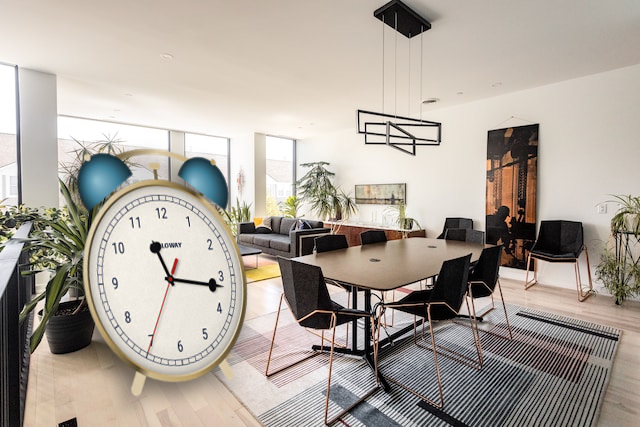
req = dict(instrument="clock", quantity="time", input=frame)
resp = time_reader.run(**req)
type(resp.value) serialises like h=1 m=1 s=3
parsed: h=11 m=16 s=35
